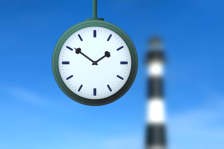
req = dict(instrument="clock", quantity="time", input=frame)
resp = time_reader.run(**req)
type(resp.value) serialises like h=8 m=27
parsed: h=1 m=51
